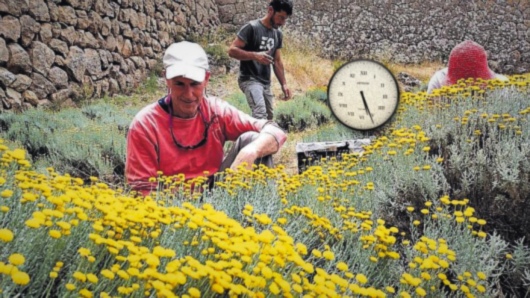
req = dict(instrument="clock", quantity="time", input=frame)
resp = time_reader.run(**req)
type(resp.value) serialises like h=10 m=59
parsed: h=5 m=26
